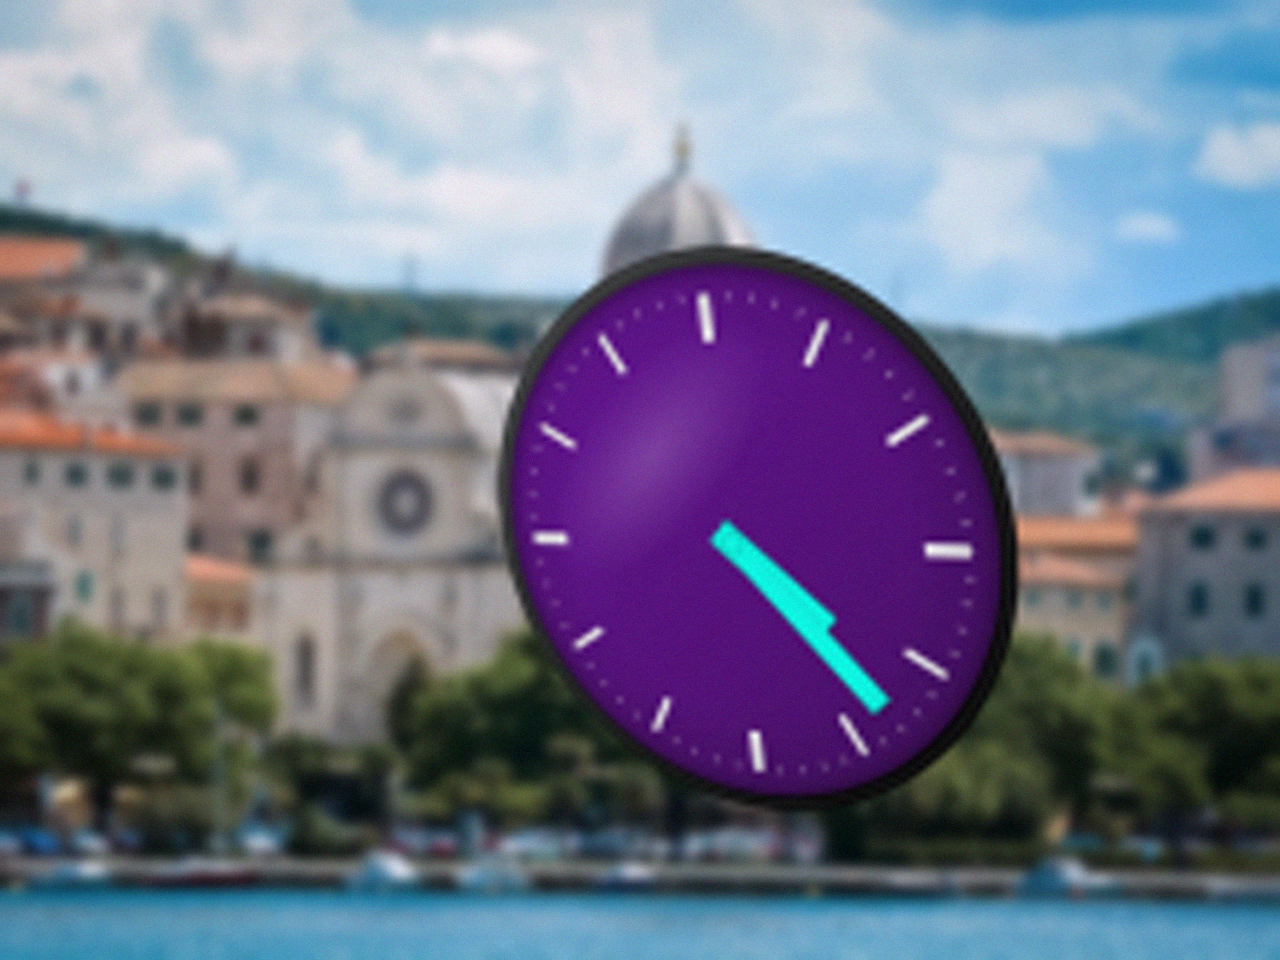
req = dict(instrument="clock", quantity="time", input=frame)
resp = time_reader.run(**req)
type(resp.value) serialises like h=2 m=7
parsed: h=4 m=23
